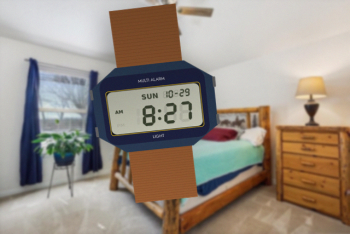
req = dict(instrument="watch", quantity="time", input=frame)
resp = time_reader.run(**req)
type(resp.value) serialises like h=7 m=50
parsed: h=8 m=27
